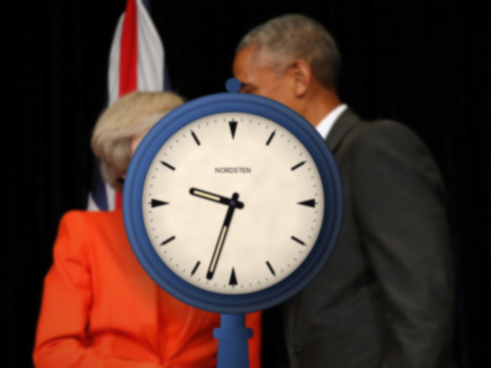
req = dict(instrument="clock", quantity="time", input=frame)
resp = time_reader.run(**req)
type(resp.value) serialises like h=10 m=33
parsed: h=9 m=33
